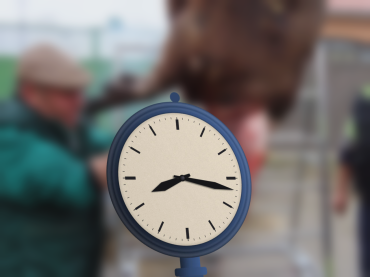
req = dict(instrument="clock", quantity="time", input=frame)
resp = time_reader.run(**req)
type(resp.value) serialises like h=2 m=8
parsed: h=8 m=17
